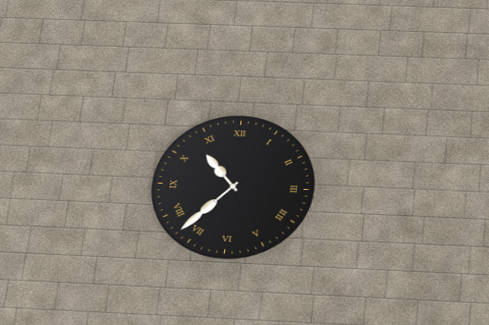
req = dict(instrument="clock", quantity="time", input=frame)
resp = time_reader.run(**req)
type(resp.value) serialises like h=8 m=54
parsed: h=10 m=37
